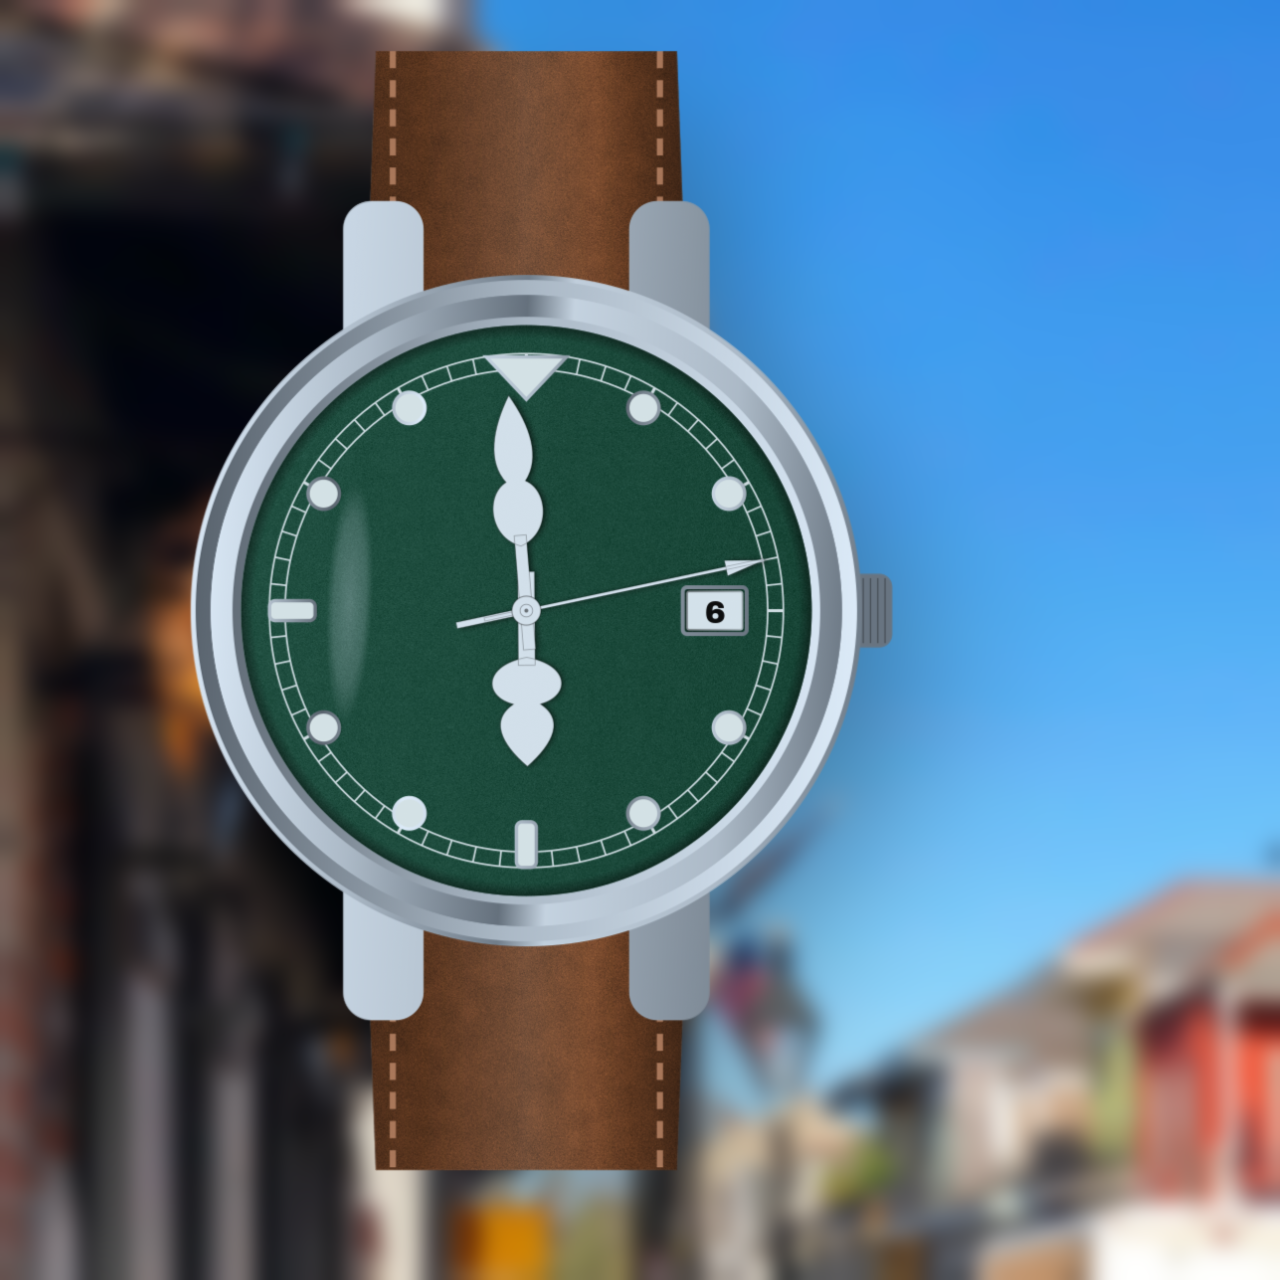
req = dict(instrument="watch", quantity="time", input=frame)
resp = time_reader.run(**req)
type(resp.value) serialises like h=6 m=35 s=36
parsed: h=5 m=59 s=13
